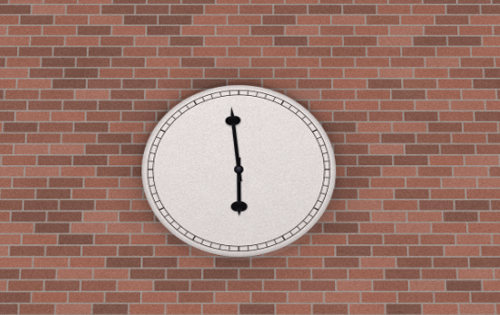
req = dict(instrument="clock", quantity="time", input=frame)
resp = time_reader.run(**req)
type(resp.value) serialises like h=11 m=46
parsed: h=5 m=59
